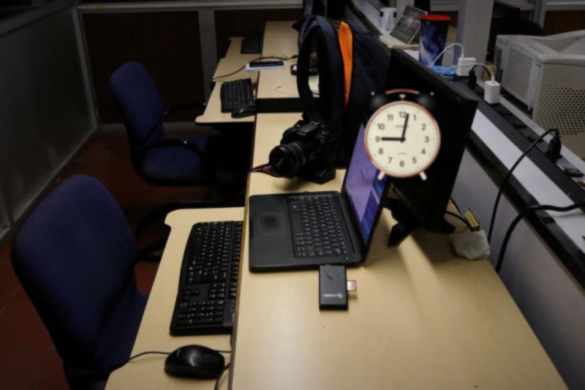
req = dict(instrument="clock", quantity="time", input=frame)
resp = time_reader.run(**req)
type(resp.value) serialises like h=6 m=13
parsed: h=9 m=2
